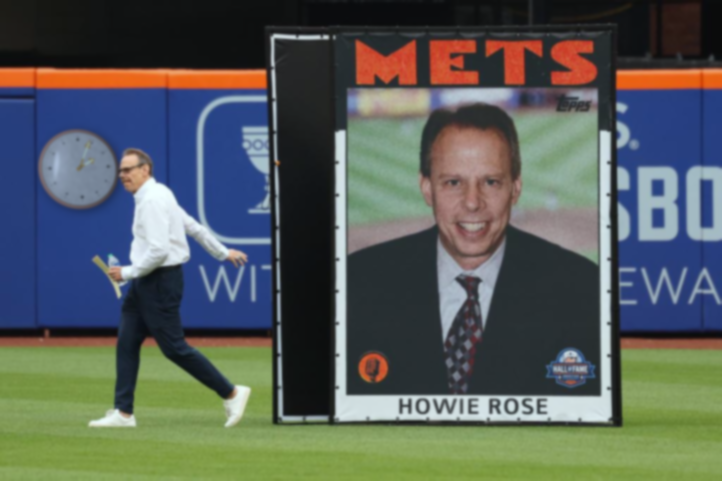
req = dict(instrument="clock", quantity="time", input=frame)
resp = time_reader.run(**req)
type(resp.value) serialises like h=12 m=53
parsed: h=2 m=4
